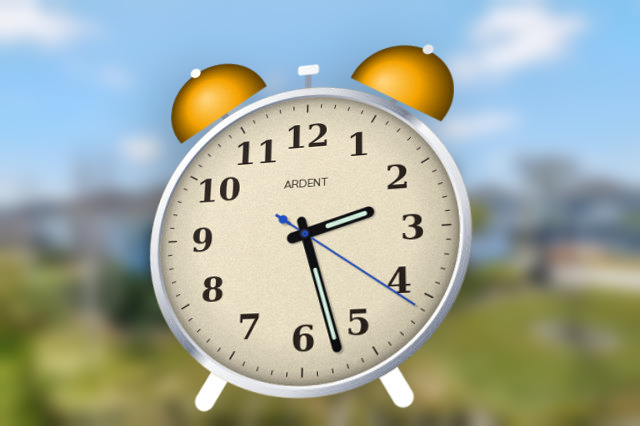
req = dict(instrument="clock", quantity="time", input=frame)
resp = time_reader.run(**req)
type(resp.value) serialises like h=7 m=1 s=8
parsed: h=2 m=27 s=21
